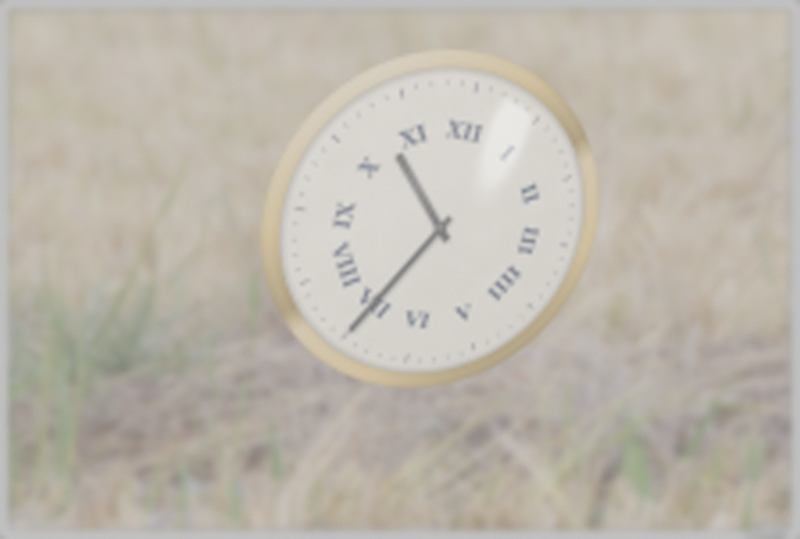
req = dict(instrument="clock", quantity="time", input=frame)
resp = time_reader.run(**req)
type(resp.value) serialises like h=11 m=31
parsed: h=10 m=35
